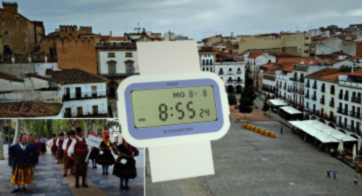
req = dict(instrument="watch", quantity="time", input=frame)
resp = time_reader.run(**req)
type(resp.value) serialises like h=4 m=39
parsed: h=8 m=55
